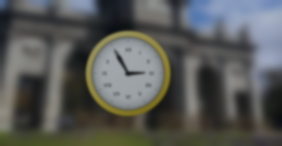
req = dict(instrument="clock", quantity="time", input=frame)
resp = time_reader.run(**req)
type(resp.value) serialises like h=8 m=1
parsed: h=2 m=55
